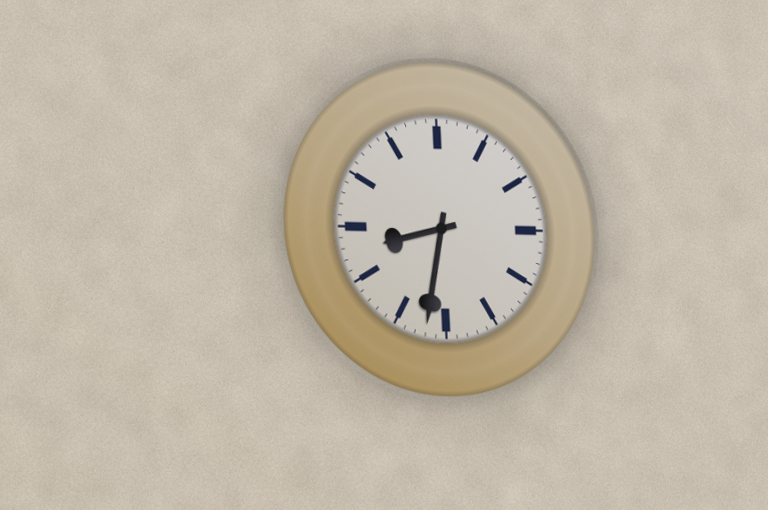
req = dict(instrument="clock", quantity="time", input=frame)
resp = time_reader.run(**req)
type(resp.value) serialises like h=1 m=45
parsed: h=8 m=32
